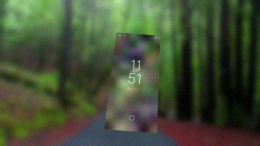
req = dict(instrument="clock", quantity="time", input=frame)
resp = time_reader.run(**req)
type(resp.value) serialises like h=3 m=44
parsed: h=11 m=51
